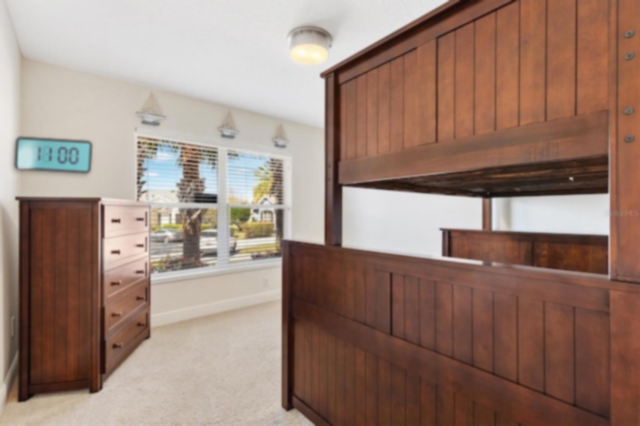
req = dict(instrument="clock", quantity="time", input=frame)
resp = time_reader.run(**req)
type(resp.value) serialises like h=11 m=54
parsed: h=11 m=0
